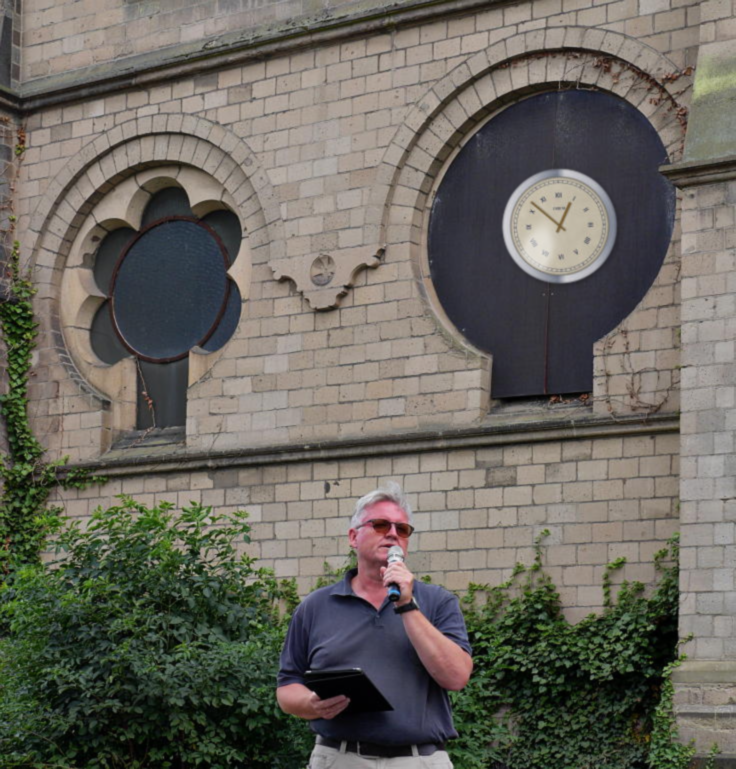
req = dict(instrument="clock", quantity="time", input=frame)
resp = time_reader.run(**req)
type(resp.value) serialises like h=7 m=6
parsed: h=12 m=52
